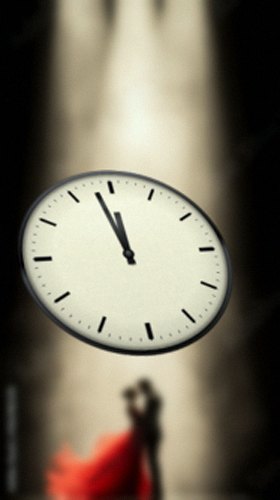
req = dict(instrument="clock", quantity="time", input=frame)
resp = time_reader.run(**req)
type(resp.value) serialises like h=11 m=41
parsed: h=11 m=58
